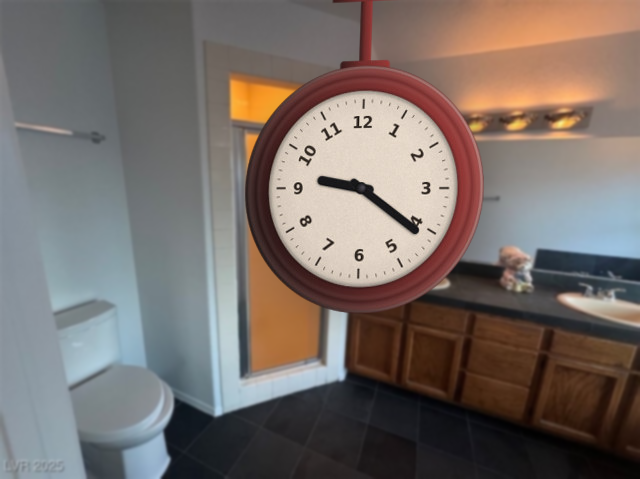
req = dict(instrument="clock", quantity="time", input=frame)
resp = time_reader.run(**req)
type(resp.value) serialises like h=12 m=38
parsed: h=9 m=21
